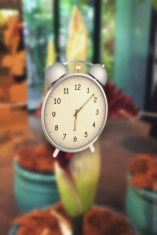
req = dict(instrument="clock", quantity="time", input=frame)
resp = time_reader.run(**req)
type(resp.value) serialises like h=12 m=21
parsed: h=6 m=8
